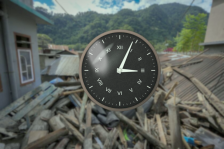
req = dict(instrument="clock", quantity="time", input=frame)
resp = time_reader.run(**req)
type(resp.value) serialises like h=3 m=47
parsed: h=3 m=4
